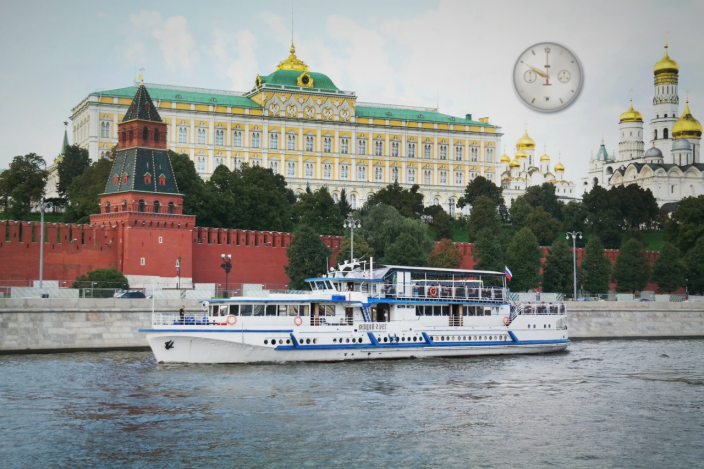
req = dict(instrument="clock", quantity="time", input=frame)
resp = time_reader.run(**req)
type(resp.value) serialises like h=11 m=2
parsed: h=9 m=50
